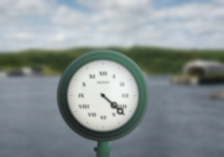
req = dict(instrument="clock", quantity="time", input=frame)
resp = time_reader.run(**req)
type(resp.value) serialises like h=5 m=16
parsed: h=4 m=22
